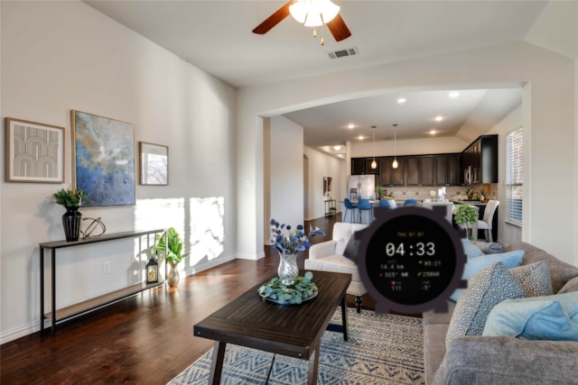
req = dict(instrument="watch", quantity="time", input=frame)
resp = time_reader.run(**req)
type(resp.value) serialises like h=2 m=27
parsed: h=4 m=33
